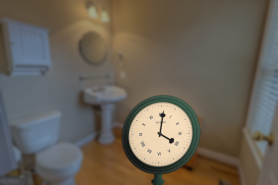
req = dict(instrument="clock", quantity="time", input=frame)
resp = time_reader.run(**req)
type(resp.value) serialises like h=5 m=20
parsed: h=4 m=1
